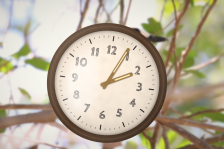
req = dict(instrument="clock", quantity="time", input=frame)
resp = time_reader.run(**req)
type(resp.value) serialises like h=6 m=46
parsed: h=2 m=4
